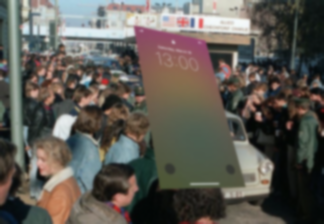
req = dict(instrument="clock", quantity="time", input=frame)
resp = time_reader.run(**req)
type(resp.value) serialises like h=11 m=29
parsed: h=13 m=0
